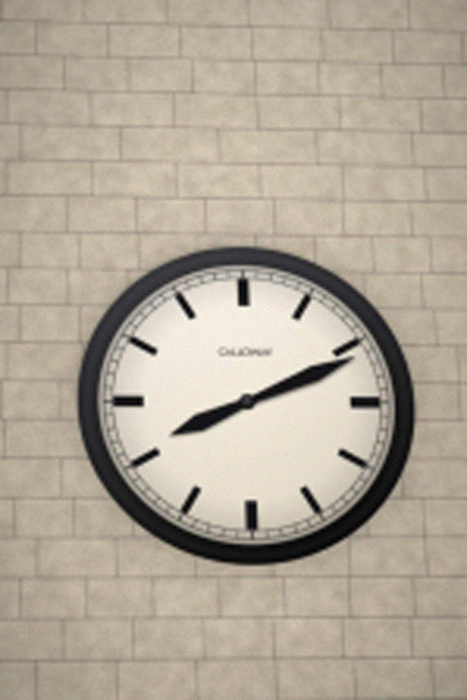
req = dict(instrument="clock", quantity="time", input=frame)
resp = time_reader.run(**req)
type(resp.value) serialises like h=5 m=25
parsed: h=8 m=11
